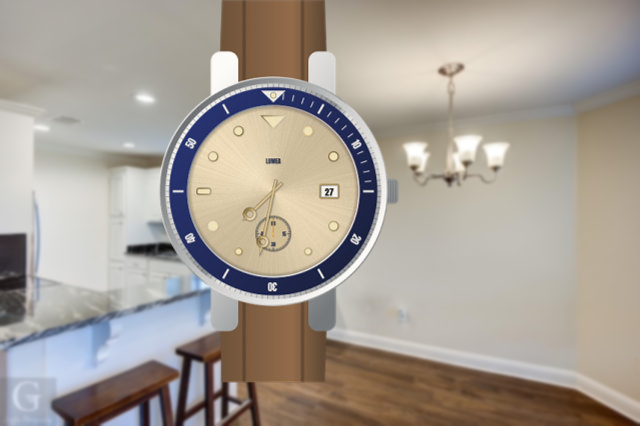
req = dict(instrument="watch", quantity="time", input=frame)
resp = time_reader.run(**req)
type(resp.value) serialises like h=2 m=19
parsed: h=7 m=32
